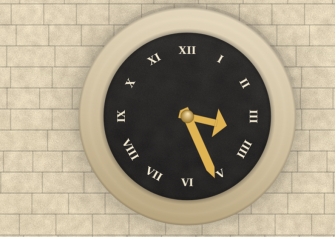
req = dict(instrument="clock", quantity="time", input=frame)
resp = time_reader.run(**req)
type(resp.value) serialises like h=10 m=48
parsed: h=3 m=26
